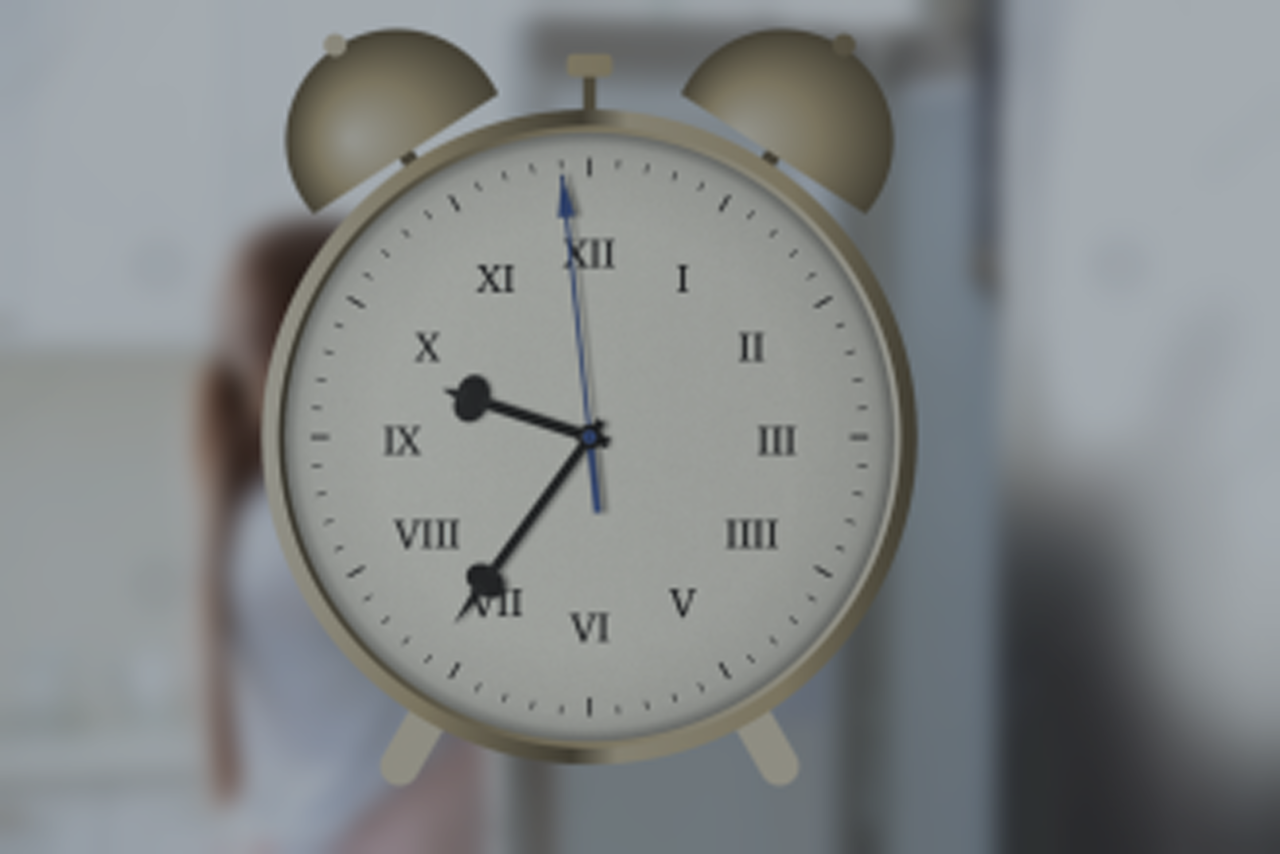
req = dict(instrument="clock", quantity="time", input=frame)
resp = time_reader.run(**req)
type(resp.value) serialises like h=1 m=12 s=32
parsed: h=9 m=35 s=59
